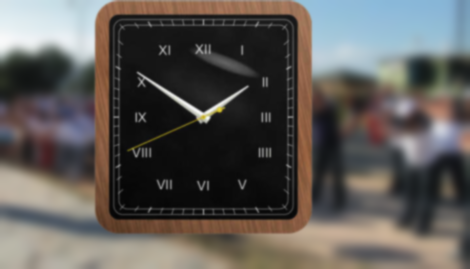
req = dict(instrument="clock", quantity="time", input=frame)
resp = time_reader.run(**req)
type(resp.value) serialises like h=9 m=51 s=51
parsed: h=1 m=50 s=41
